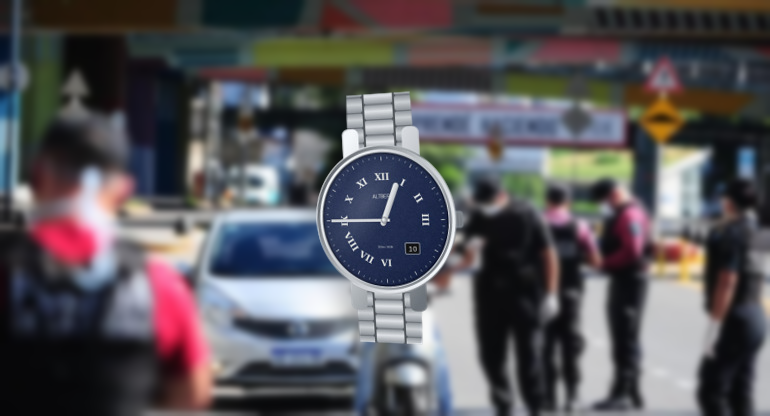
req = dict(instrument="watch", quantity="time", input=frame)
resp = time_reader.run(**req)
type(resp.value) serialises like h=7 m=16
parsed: h=12 m=45
